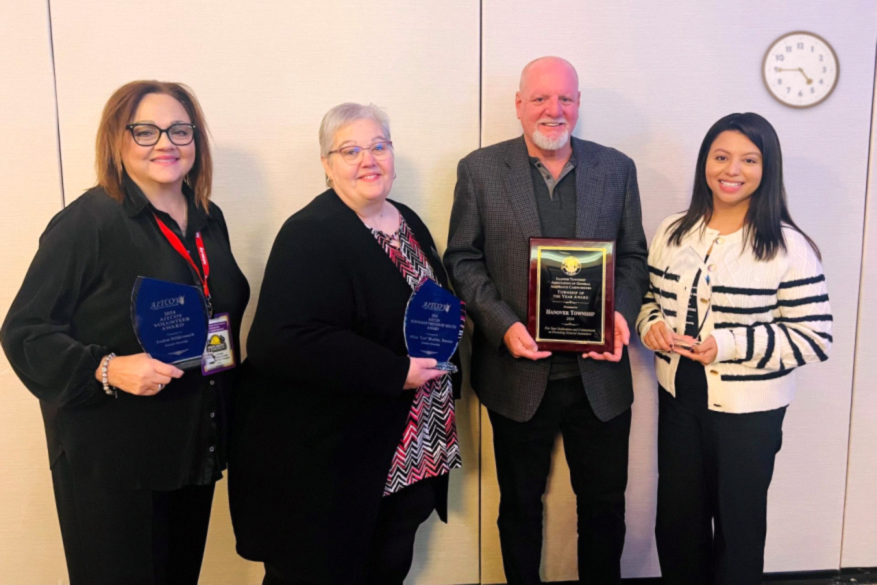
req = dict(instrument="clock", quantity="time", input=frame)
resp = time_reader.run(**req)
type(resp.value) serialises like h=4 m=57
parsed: h=4 m=45
